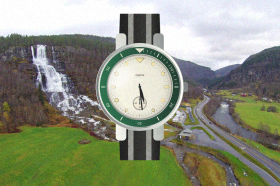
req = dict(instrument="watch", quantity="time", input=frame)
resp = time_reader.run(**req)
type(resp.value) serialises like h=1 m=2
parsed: h=5 m=29
